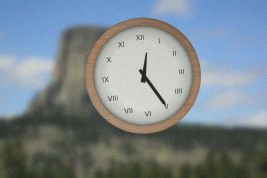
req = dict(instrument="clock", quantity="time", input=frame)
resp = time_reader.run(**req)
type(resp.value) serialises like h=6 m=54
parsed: h=12 m=25
